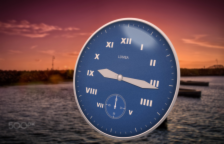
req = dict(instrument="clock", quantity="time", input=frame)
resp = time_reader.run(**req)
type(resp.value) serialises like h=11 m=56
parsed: h=9 m=16
